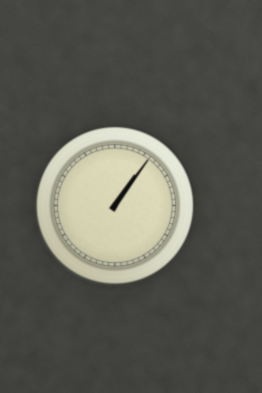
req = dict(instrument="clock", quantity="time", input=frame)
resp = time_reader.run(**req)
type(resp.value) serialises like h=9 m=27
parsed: h=1 m=6
